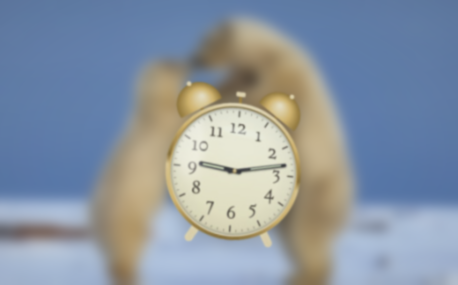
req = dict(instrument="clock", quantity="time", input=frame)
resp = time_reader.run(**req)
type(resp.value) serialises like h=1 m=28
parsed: h=9 m=13
